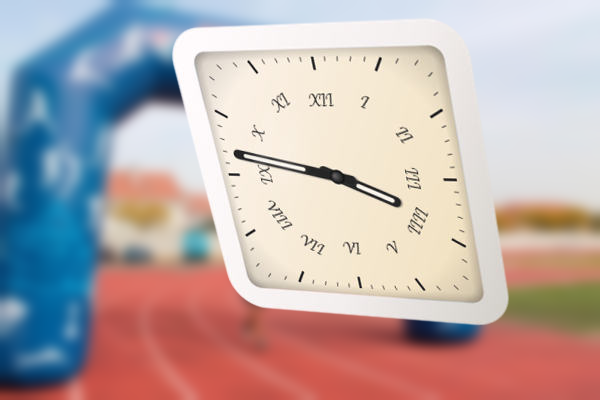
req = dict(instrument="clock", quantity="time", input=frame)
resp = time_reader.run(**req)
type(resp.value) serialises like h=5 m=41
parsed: h=3 m=47
